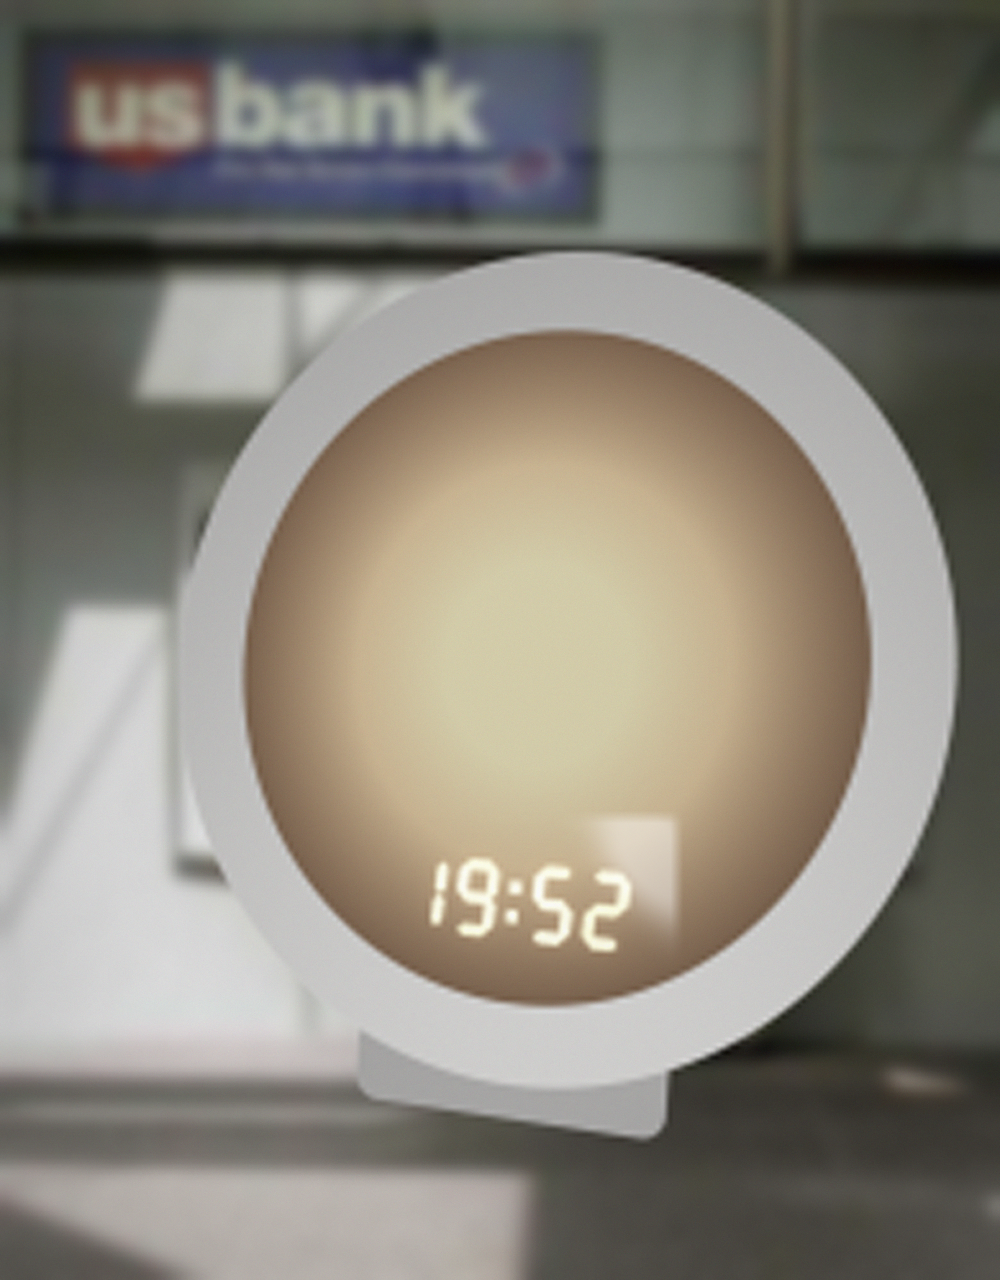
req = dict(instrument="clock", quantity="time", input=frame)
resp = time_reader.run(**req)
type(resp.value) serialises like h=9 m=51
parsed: h=19 m=52
